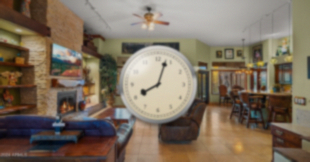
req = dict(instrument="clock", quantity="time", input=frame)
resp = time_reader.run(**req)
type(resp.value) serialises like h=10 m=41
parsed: h=8 m=3
